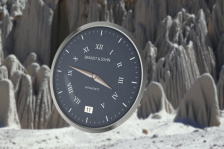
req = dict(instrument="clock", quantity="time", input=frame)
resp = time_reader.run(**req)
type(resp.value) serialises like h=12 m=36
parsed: h=3 m=47
